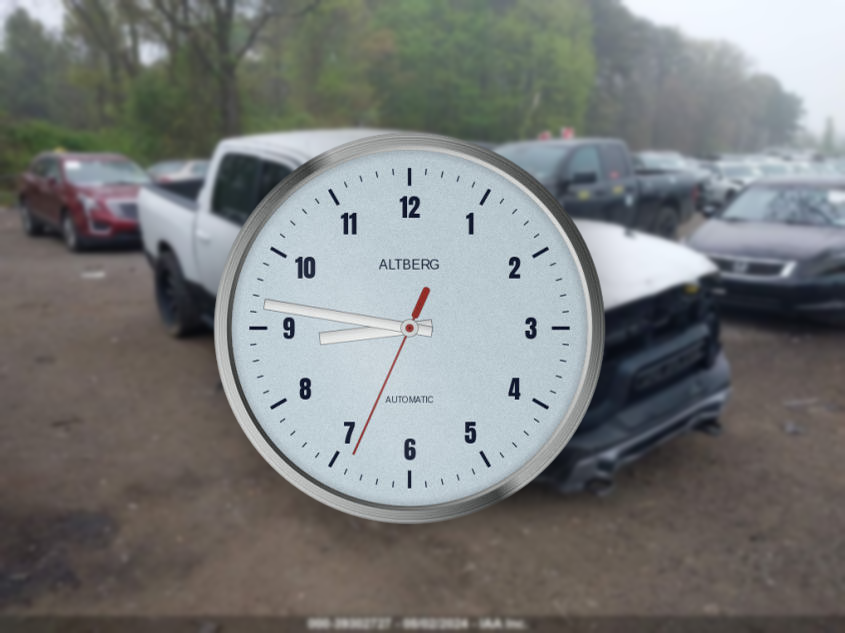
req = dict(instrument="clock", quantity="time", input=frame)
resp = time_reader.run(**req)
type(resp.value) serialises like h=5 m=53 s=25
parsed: h=8 m=46 s=34
